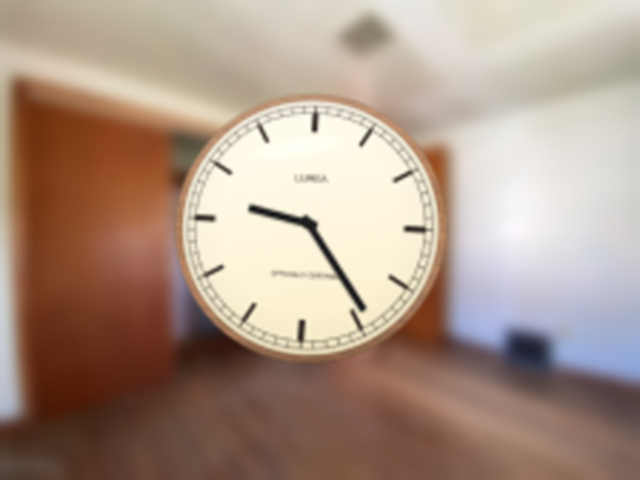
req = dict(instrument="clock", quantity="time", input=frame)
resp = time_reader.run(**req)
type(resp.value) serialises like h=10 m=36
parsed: h=9 m=24
